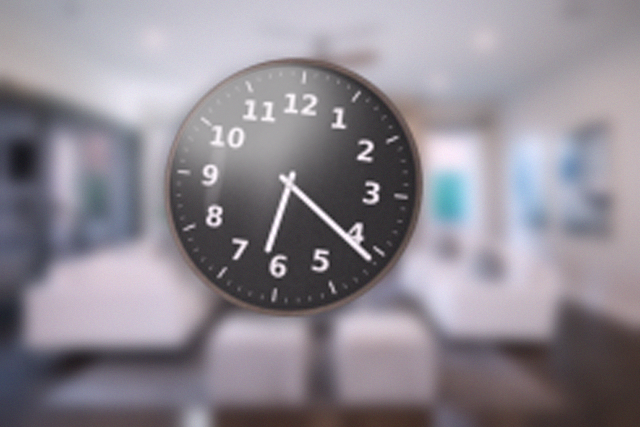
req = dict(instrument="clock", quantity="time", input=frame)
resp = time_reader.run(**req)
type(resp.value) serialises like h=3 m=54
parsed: h=6 m=21
